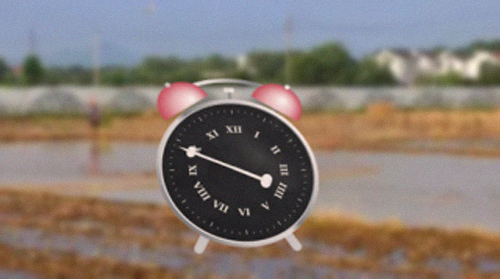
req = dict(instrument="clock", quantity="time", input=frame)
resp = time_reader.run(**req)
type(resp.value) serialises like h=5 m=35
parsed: h=3 m=49
